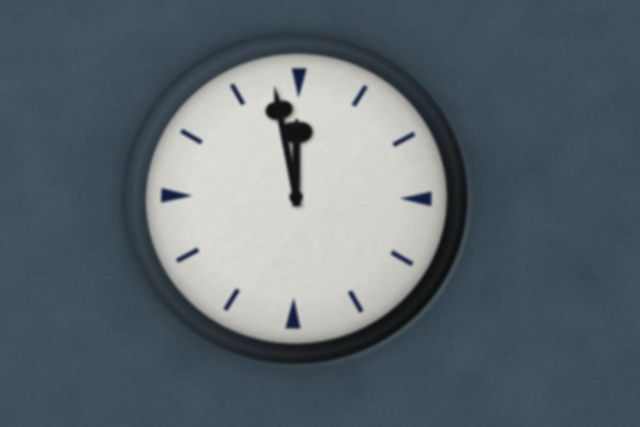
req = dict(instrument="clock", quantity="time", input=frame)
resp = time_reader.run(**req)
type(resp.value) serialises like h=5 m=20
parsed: h=11 m=58
